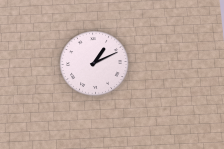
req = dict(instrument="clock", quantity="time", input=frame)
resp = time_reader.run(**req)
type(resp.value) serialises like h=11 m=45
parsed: h=1 m=11
